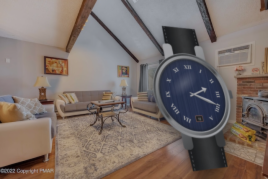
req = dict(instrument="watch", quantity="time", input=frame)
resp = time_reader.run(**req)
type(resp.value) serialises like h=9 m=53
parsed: h=2 m=19
